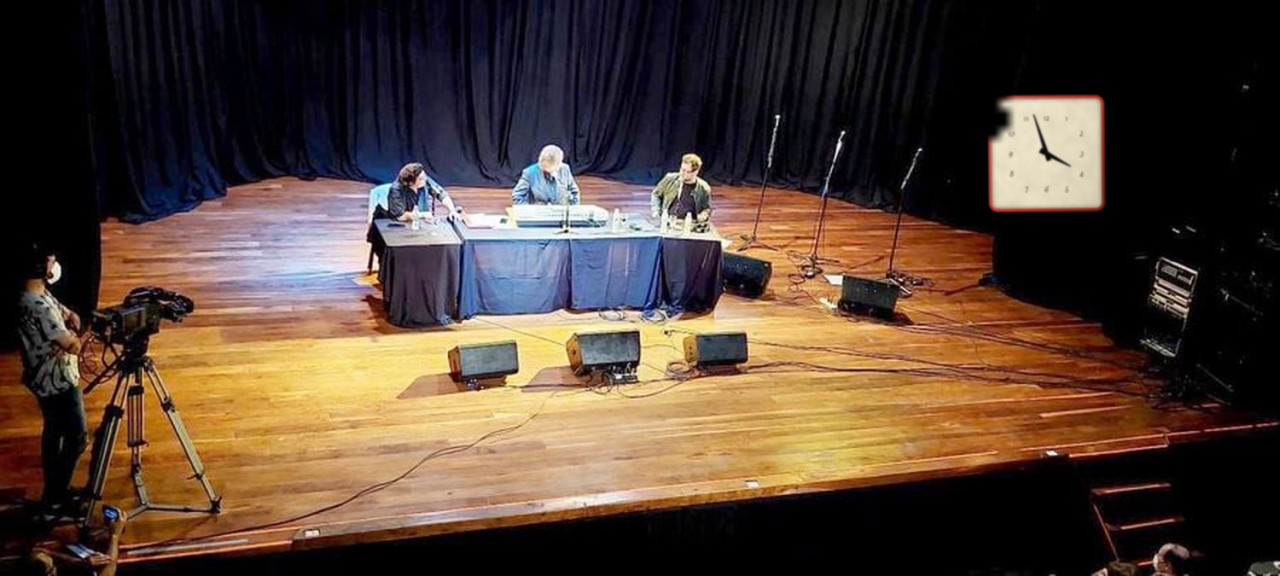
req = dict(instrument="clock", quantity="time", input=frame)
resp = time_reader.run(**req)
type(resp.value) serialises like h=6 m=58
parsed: h=3 m=57
